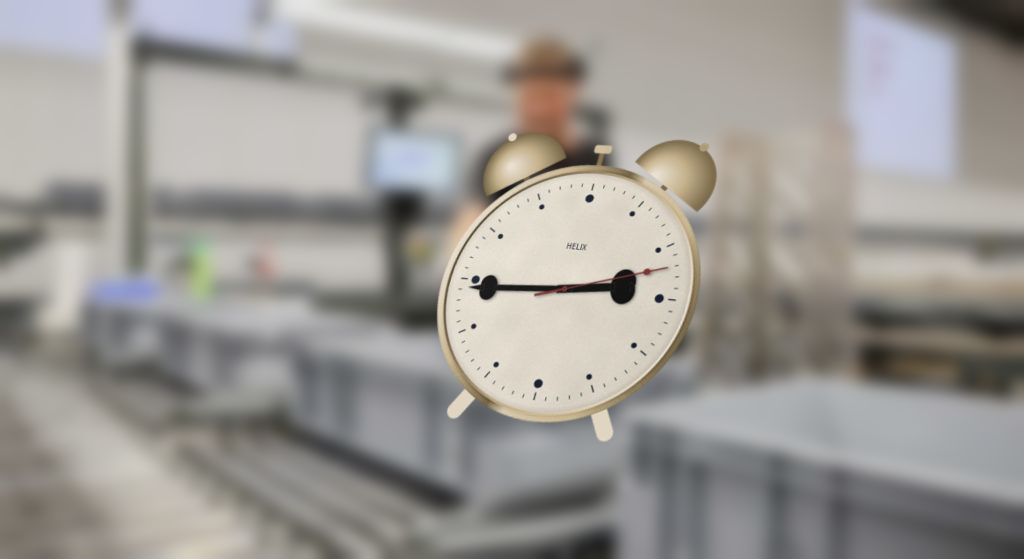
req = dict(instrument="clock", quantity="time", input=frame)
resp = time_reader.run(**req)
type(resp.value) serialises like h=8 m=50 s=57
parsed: h=2 m=44 s=12
